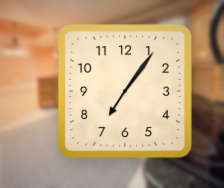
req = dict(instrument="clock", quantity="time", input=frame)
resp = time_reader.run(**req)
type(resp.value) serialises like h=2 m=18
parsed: h=7 m=6
